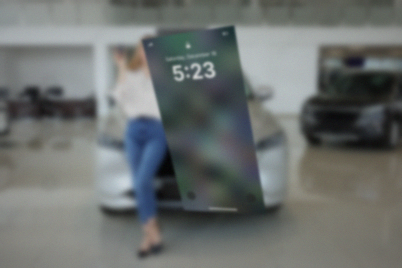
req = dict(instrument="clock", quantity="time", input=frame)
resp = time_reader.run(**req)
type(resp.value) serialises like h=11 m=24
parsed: h=5 m=23
